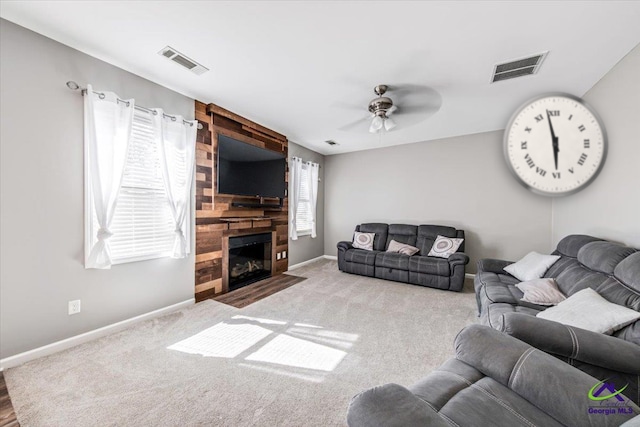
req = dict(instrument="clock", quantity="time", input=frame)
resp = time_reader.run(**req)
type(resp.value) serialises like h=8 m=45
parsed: h=5 m=58
